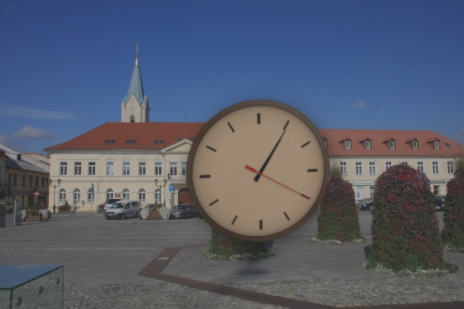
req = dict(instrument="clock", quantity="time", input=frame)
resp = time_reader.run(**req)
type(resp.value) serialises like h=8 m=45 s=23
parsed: h=1 m=5 s=20
